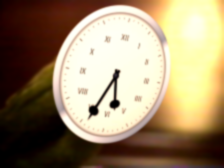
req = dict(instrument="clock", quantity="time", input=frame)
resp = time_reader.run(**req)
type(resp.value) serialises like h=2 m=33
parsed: h=5 m=34
